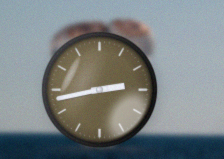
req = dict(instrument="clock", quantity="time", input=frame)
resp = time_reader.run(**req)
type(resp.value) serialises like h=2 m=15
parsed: h=2 m=43
